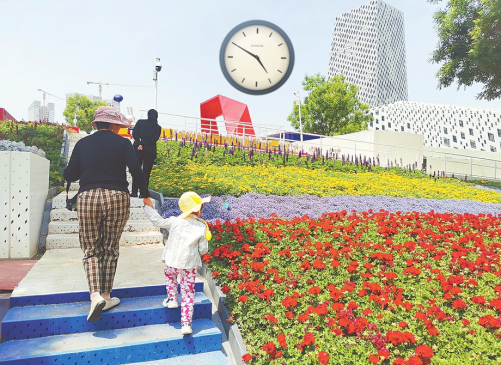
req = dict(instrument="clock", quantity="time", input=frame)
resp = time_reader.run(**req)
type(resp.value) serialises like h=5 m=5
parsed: h=4 m=50
